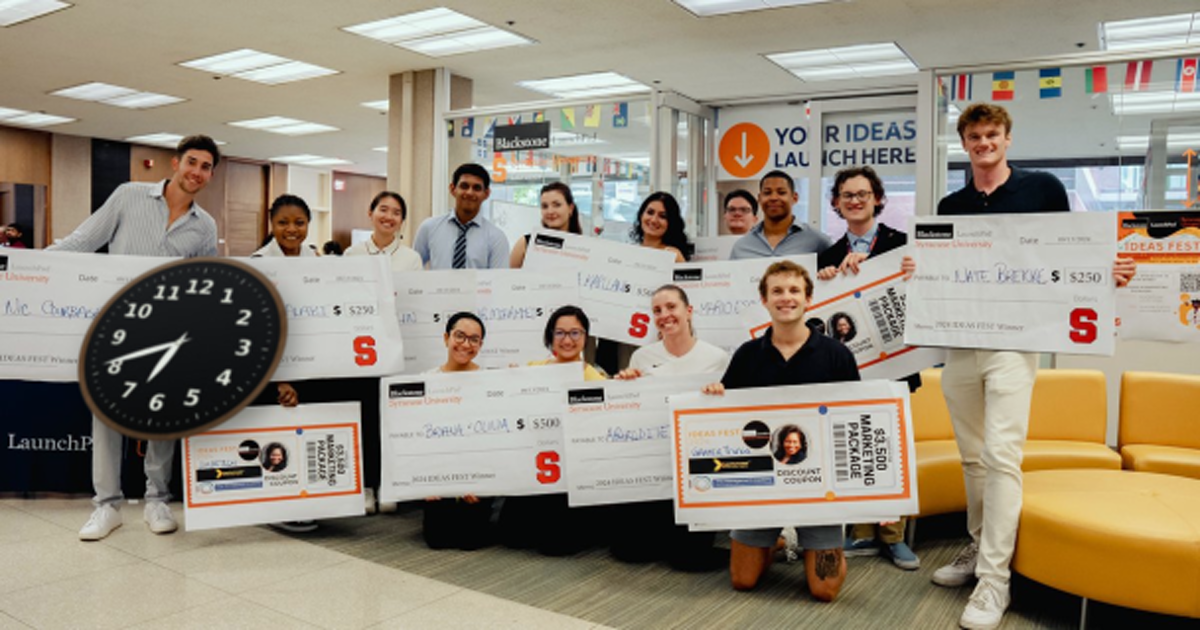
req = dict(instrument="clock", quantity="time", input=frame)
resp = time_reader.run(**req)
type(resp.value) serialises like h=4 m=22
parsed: h=6 m=41
